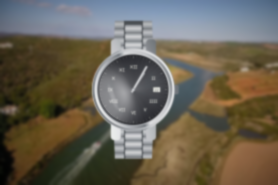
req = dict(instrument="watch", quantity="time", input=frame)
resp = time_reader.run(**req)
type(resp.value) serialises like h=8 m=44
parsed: h=1 m=5
